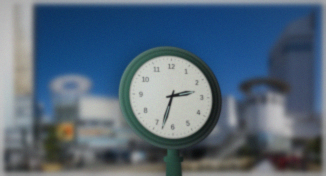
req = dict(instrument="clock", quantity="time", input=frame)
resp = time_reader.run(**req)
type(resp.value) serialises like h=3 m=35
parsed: h=2 m=33
